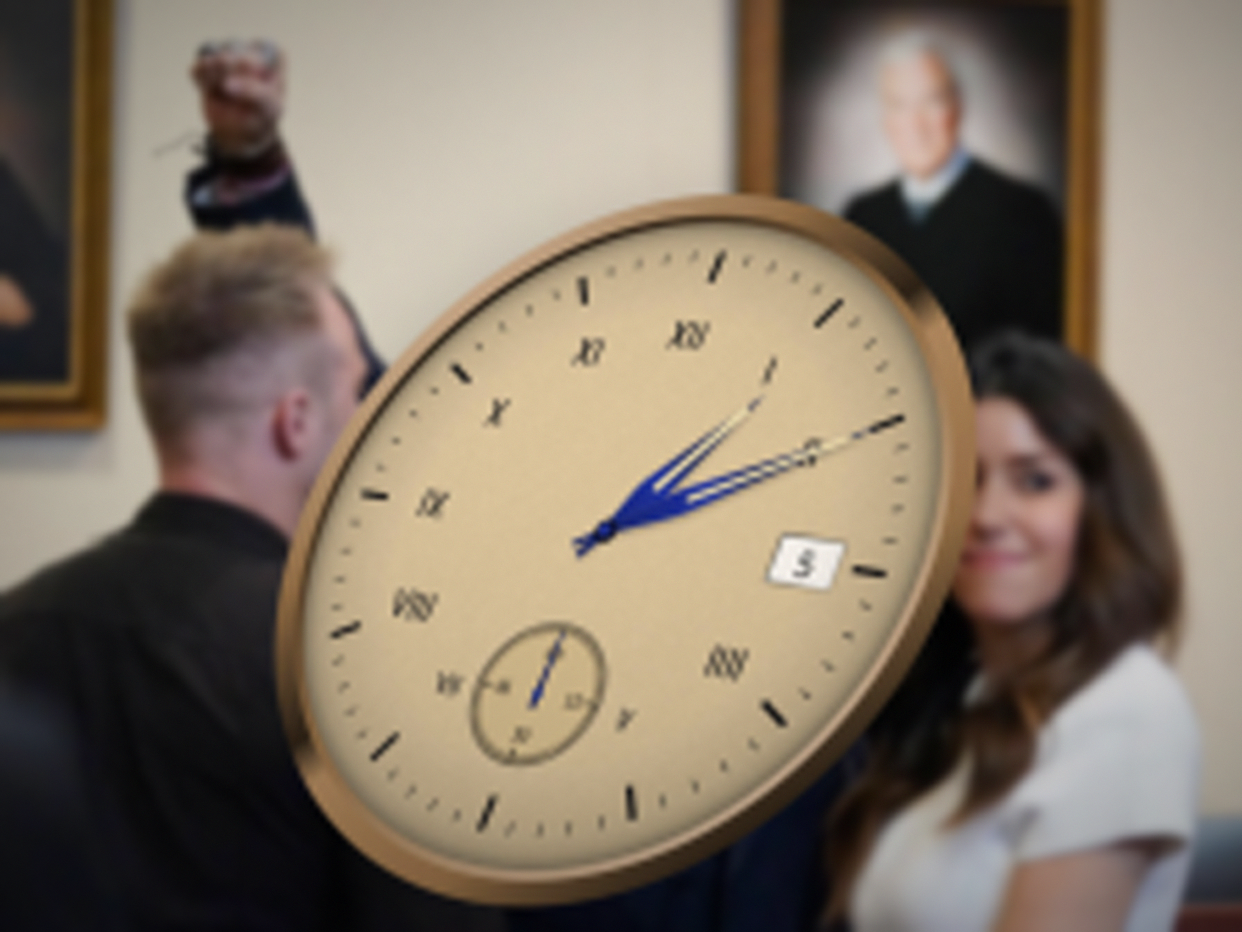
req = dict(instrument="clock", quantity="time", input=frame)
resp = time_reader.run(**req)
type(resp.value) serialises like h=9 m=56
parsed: h=1 m=10
